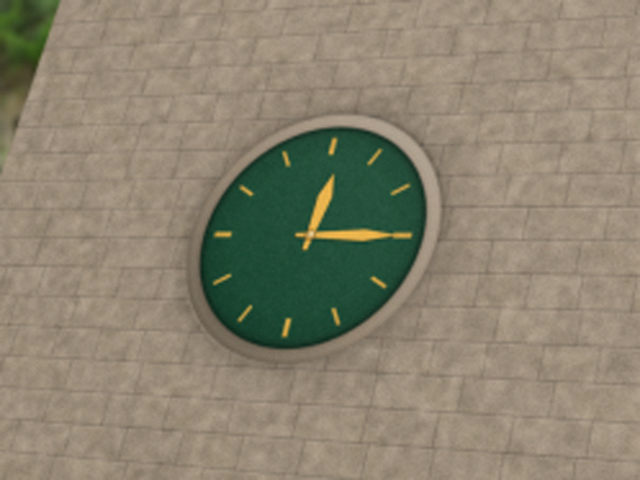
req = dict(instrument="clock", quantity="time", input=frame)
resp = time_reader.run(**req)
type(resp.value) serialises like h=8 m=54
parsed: h=12 m=15
